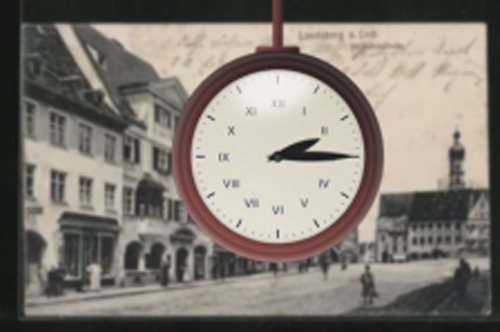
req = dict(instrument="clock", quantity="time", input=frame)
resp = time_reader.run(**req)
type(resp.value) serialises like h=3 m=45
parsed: h=2 m=15
